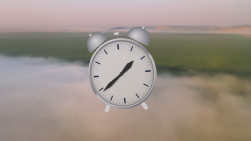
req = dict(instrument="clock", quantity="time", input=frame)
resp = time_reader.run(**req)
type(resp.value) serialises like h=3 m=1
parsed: h=1 m=39
